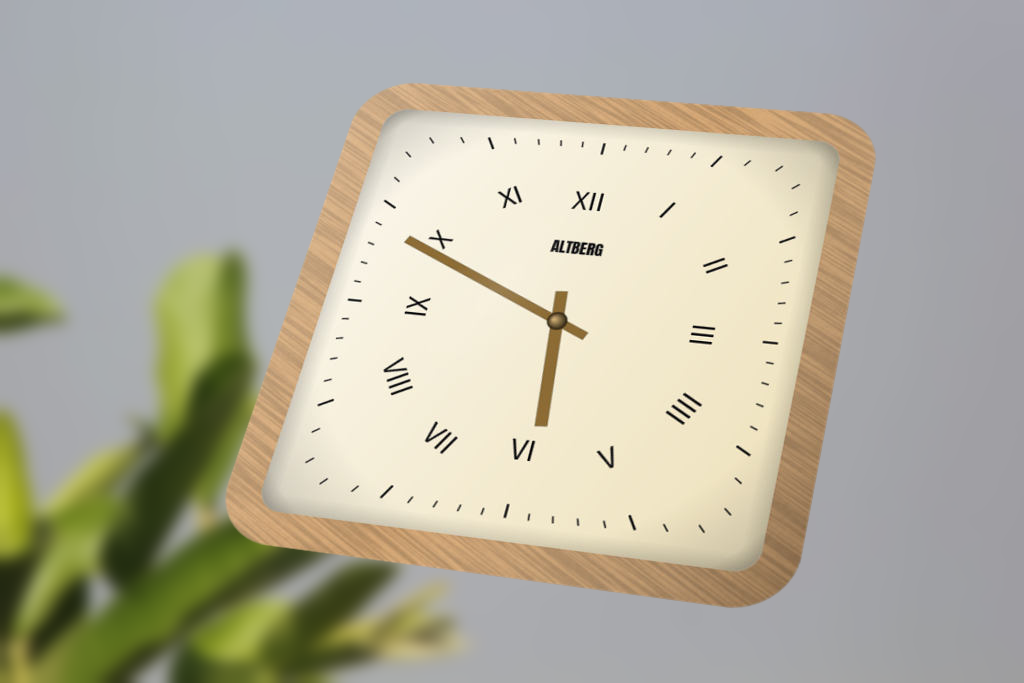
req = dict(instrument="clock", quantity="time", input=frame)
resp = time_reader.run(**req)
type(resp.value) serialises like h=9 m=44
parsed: h=5 m=49
